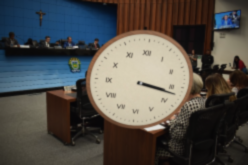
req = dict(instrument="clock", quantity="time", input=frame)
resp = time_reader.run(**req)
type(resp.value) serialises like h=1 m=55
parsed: h=3 m=17
